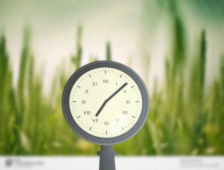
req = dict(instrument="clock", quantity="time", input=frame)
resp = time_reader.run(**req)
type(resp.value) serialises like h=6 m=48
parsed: h=7 m=8
